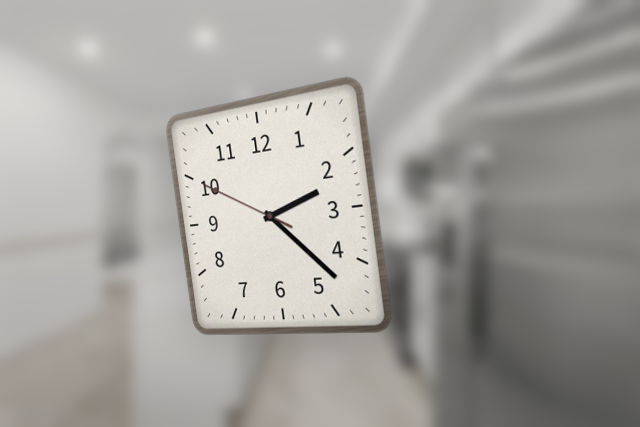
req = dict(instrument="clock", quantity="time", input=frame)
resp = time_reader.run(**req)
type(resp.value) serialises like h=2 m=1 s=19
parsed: h=2 m=22 s=50
